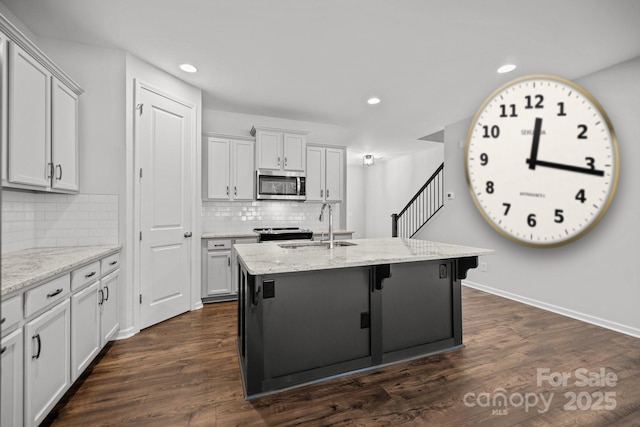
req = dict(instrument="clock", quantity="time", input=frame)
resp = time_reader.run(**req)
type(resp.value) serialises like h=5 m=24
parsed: h=12 m=16
